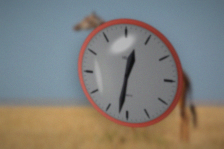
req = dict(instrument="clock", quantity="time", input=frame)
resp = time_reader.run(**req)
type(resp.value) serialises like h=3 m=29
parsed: h=12 m=32
